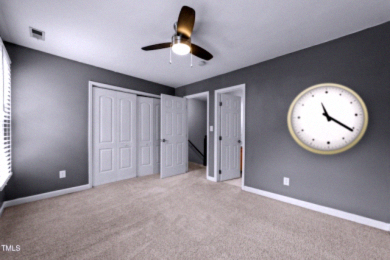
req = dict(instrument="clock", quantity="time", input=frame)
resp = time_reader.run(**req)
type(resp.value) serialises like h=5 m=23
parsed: h=11 m=21
